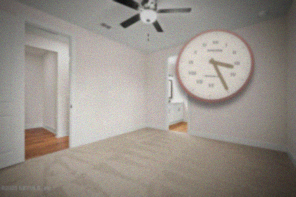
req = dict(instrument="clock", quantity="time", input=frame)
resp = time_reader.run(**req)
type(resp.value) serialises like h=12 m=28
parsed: h=3 m=25
